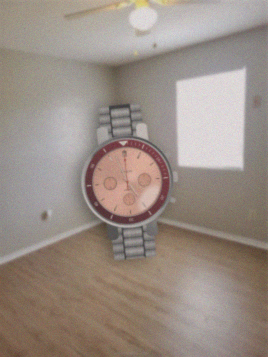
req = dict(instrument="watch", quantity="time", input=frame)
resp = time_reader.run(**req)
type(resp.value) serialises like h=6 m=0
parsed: h=4 m=57
